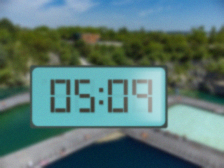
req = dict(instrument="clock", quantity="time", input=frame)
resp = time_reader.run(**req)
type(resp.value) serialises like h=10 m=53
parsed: h=5 m=9
